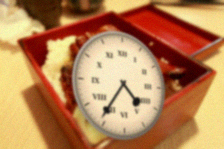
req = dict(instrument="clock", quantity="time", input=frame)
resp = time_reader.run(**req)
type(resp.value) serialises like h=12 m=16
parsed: h=4 m=36
